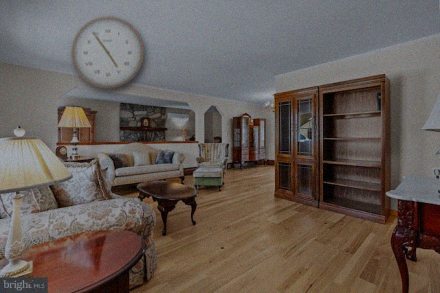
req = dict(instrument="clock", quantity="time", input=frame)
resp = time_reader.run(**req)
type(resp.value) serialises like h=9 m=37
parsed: h=4 m=54
